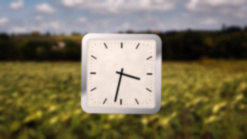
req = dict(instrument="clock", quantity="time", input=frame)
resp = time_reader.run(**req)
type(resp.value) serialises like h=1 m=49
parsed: h=3 m=32
